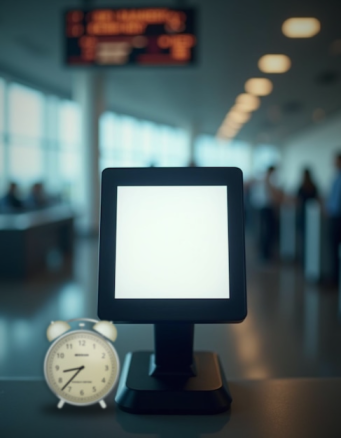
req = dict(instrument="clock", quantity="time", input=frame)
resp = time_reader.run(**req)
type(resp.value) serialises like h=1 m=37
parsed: h=8 m=37
